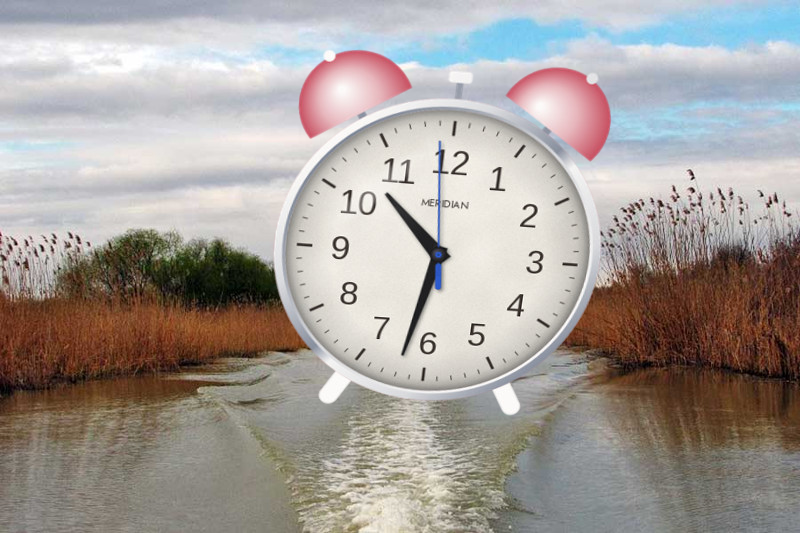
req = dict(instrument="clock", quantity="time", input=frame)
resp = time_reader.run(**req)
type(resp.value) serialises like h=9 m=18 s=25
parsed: h=10 m=31 s=59
